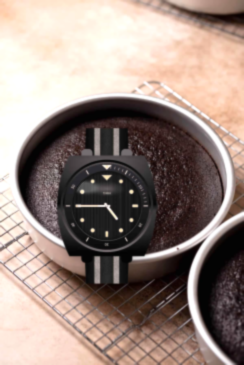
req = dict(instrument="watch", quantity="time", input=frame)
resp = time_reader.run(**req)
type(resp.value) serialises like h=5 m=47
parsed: h=4 m=45
